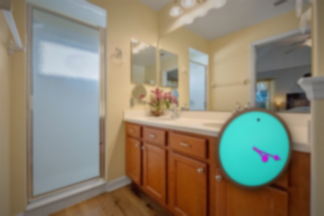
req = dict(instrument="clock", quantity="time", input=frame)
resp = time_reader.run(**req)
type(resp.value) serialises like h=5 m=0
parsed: h=4 m=18
